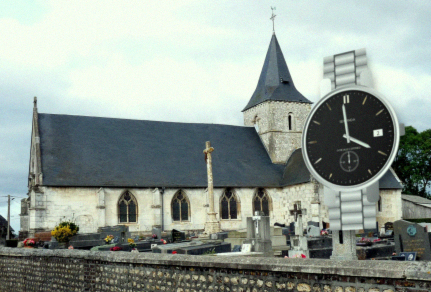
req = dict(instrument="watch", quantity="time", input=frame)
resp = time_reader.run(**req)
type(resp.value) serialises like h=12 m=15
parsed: h=3 m=59
